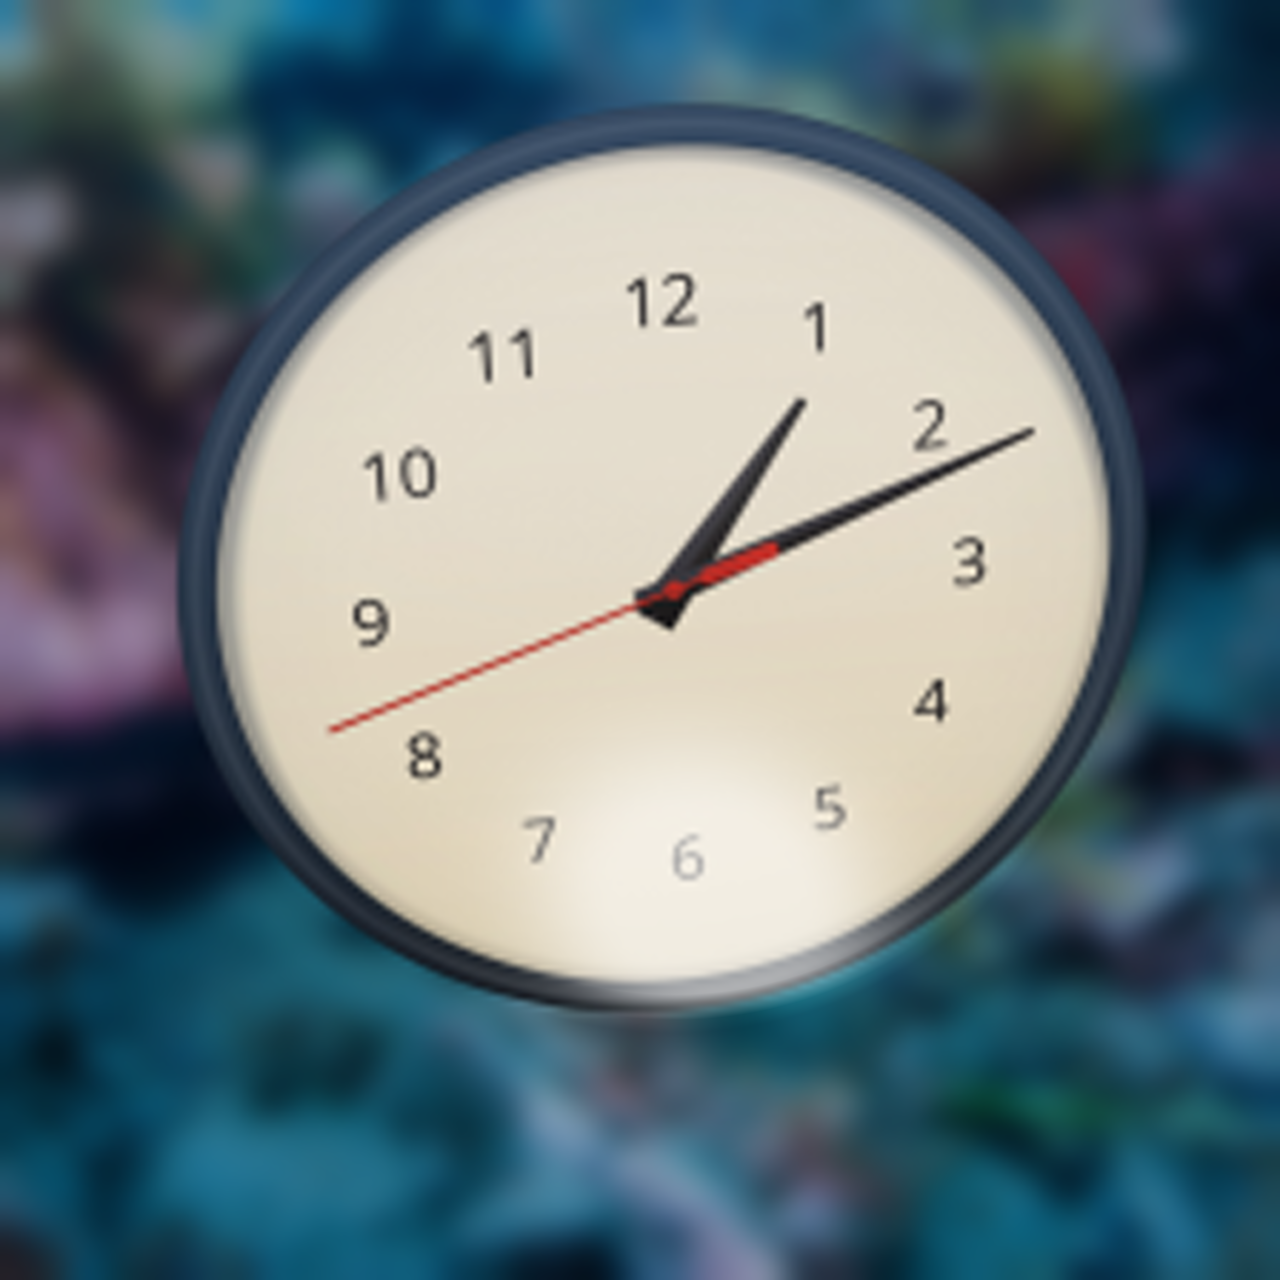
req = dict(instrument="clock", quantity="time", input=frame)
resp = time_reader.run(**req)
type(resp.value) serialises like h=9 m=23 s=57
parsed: h=1 m=11 s=42
